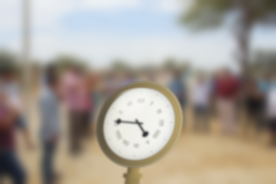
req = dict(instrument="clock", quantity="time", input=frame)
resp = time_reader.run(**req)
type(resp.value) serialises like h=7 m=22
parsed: h=4 m=46
